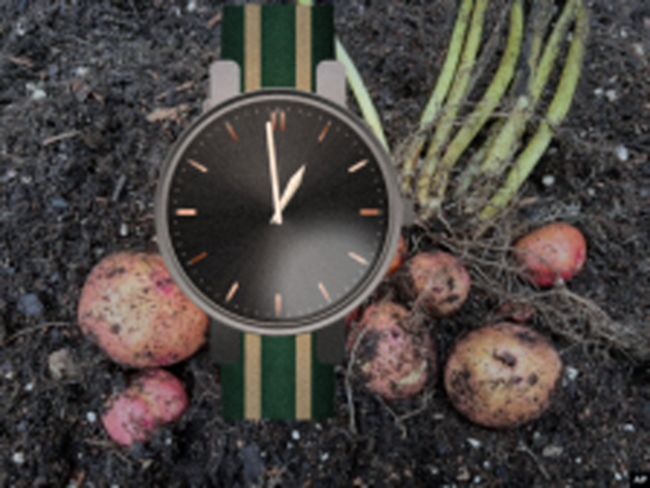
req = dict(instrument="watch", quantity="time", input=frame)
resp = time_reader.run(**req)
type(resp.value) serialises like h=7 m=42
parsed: h=12 m=59
